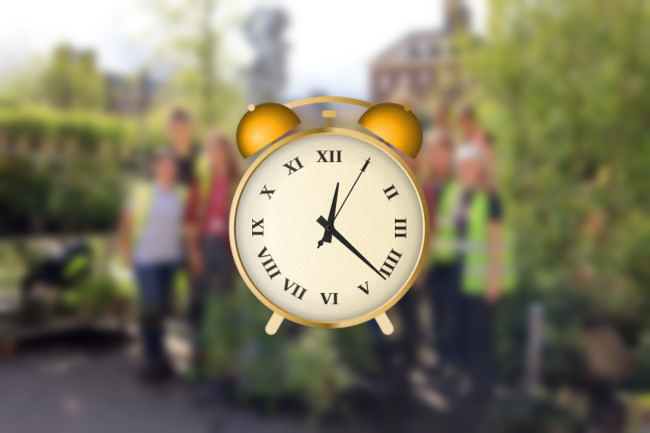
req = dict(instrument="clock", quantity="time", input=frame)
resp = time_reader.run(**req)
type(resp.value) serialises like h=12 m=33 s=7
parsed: h=12 m=22 s=5
